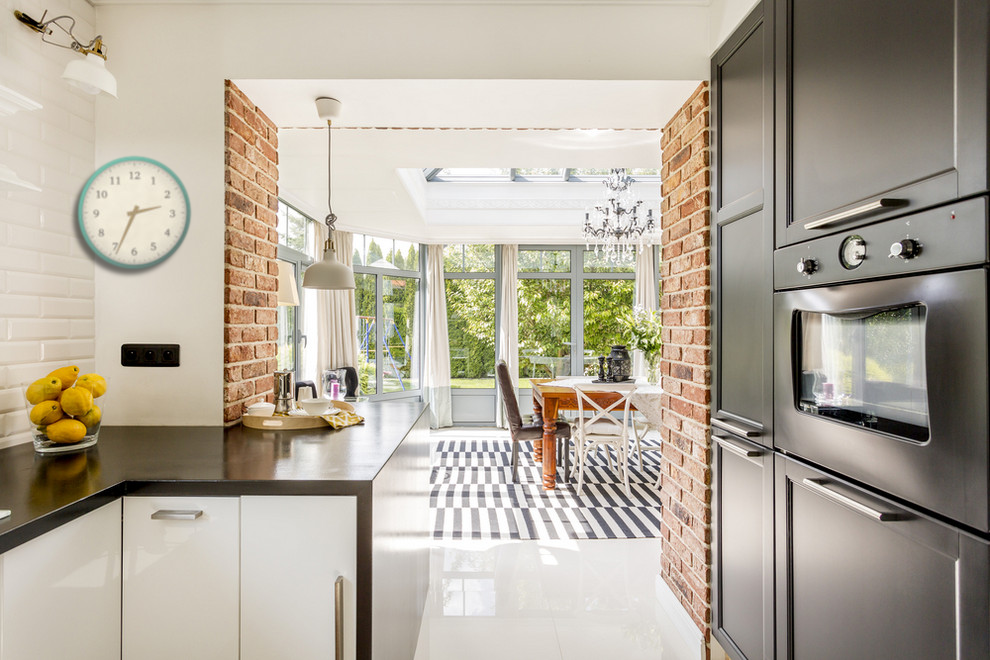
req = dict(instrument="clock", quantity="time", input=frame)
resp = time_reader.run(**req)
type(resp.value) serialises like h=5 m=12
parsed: h=2 m=34
